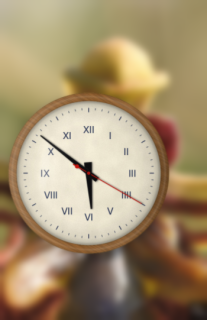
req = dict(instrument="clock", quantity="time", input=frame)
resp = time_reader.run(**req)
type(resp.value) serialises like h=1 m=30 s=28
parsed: h=5 m=51 s=20
